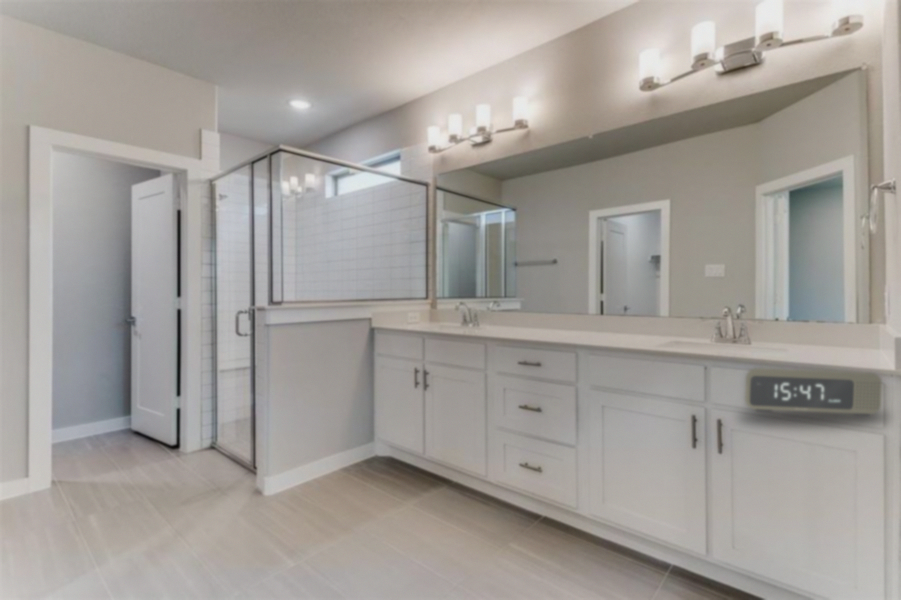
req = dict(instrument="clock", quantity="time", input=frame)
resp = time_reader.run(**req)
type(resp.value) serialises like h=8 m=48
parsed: h=15 m=47
